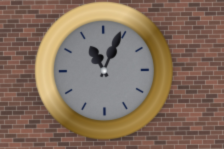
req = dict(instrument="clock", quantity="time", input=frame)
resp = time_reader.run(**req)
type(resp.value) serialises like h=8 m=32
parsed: h=11 m=4
